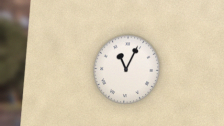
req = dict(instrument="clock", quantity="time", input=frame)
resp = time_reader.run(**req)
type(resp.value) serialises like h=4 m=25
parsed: h=11 m=4
